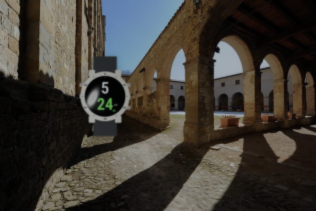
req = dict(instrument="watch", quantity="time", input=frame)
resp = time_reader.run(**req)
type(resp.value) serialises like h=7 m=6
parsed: h=5 m=24
